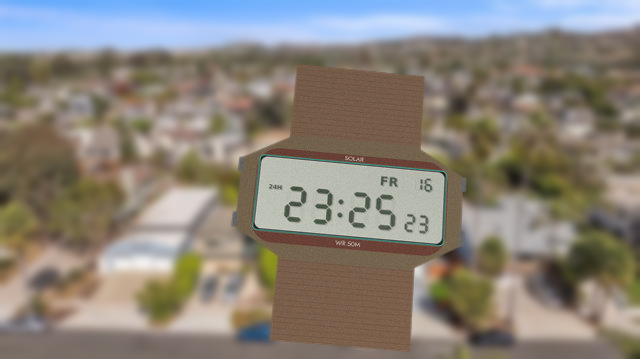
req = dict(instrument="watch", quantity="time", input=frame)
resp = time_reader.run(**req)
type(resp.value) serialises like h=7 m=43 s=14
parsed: h=23 m=25 s=23
